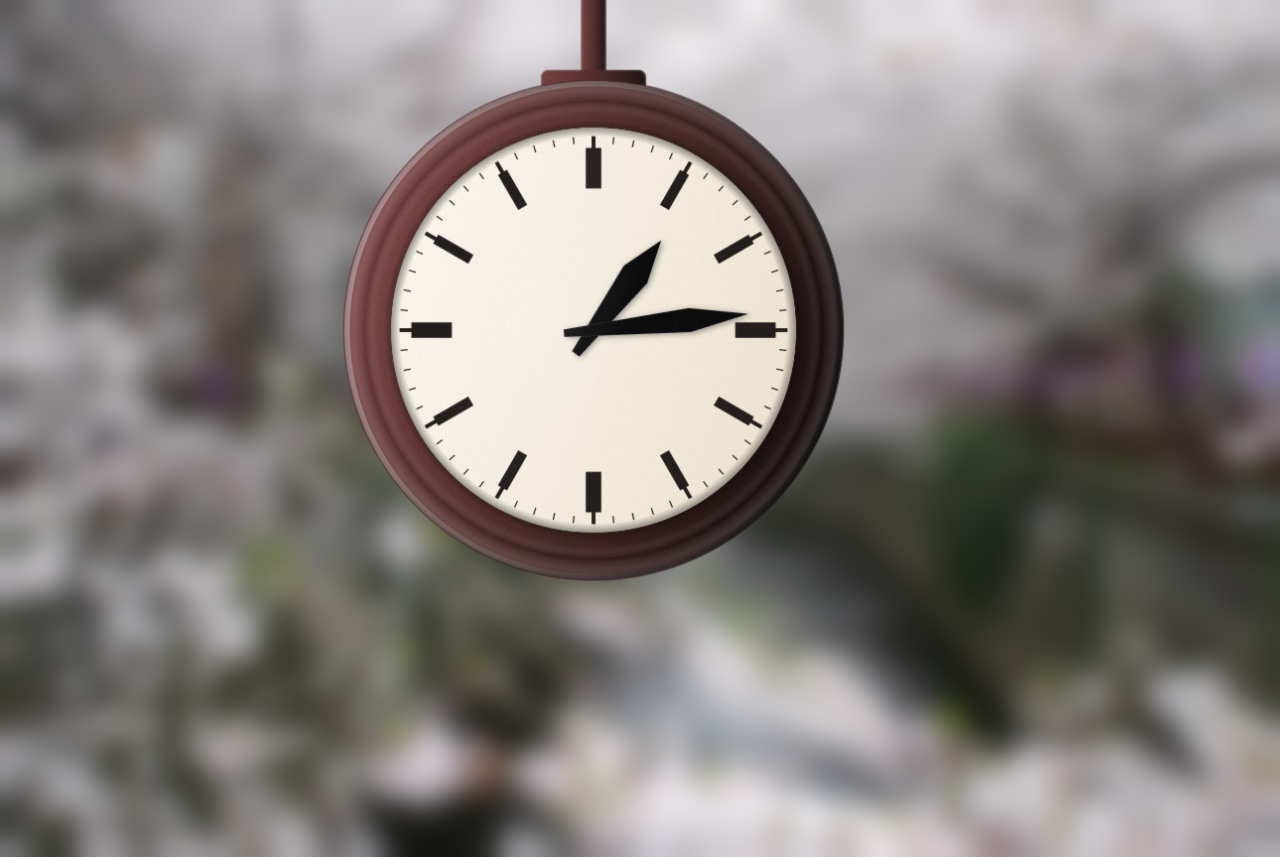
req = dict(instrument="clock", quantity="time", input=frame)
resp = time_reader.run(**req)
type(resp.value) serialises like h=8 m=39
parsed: h=1 m=14
